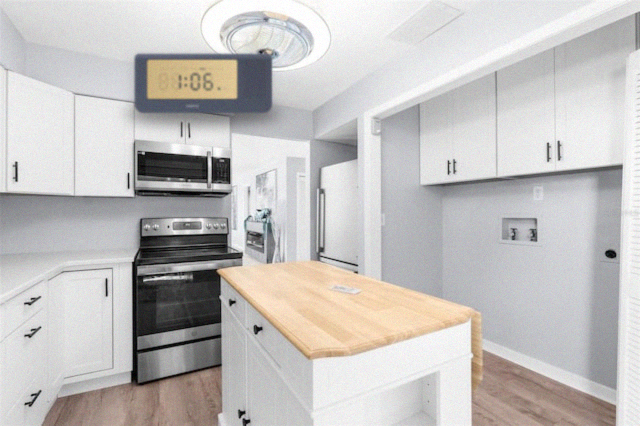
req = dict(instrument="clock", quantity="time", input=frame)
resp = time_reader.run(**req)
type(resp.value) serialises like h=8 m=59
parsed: h=1 m=6
